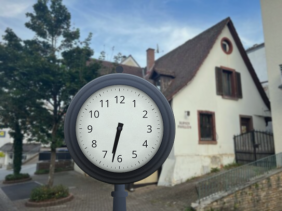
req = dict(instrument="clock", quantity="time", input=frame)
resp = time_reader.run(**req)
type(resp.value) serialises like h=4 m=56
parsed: h=6 m=32
